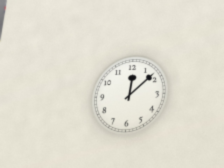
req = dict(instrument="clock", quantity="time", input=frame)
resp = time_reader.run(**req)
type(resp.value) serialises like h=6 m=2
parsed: h=12 m=8
